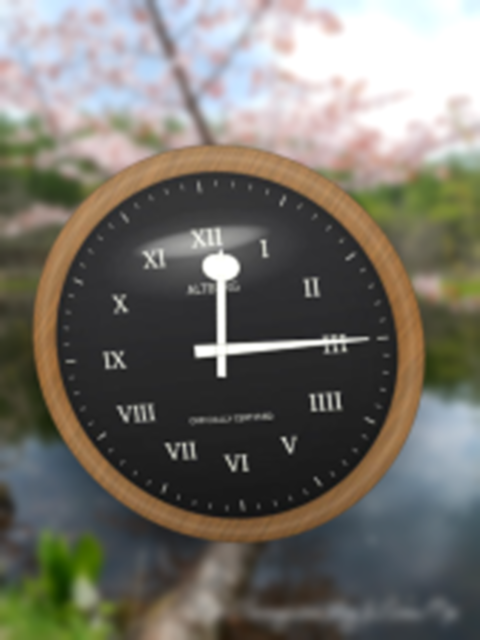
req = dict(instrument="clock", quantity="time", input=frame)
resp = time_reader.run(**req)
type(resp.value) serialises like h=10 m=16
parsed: h=12 m=15
